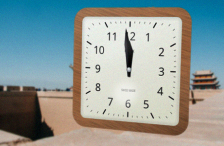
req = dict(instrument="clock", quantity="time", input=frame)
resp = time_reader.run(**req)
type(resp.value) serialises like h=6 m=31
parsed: h=11 m=59
